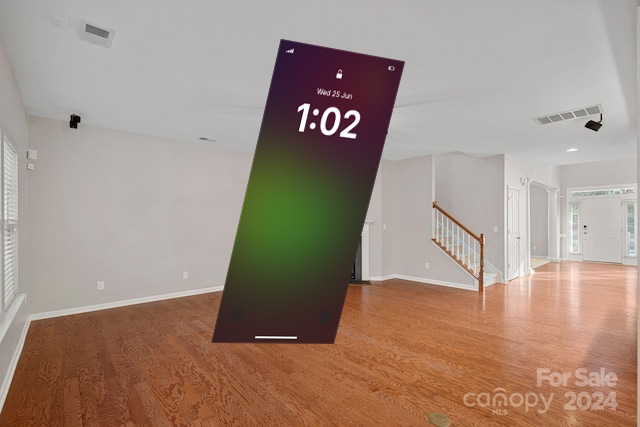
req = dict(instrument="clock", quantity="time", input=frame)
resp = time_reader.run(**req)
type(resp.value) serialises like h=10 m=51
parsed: h=1 m=2
